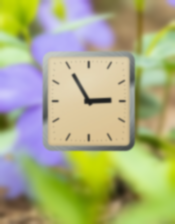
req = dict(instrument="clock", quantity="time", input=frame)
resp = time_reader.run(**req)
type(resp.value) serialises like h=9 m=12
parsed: h=2 m=55
